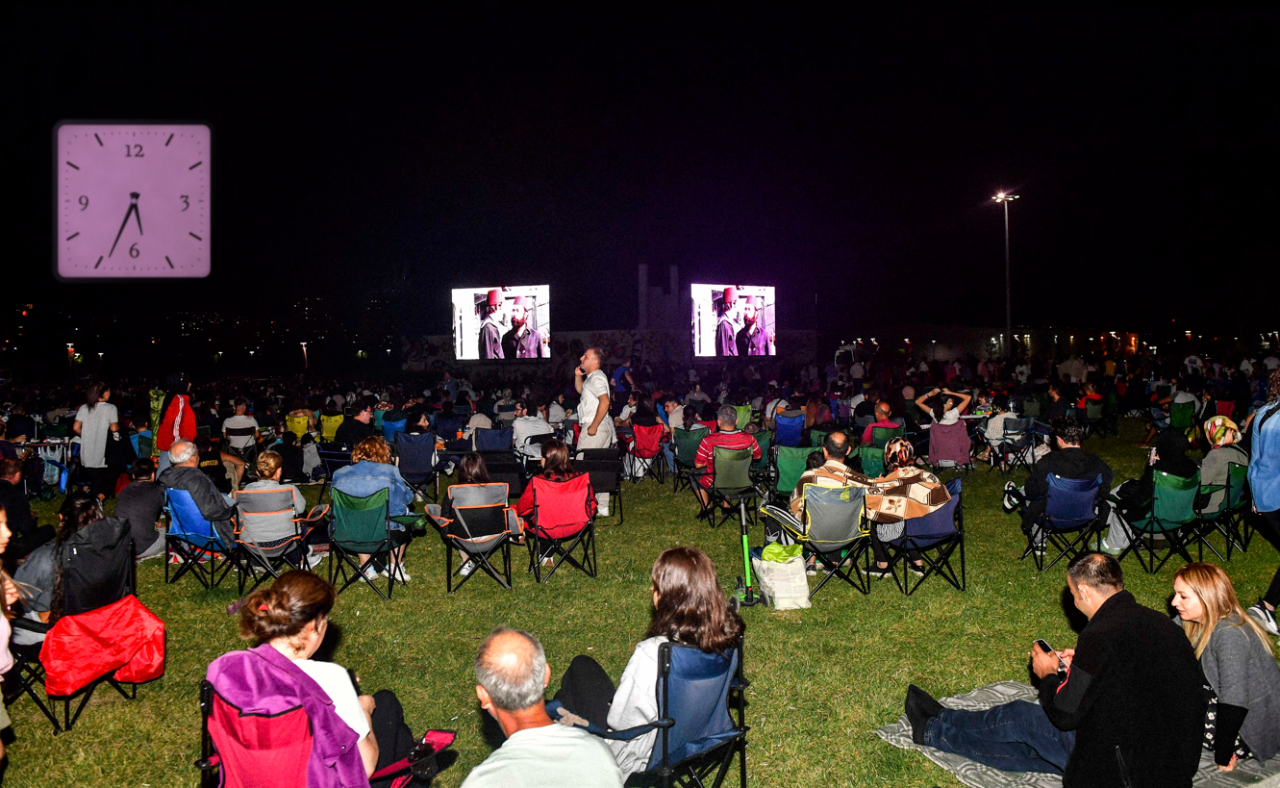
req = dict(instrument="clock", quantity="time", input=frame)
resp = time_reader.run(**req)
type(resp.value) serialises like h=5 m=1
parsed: h=5 m=34
